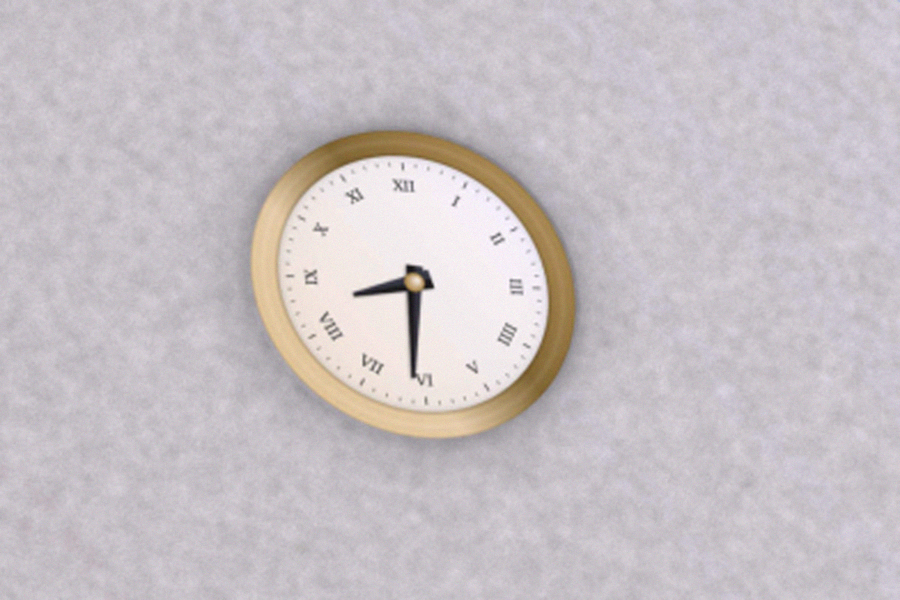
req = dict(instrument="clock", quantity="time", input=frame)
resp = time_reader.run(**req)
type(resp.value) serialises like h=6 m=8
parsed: h=8 m=31
